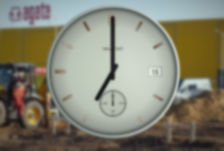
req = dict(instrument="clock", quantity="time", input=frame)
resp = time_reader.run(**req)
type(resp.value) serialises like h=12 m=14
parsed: h=7 m=0
